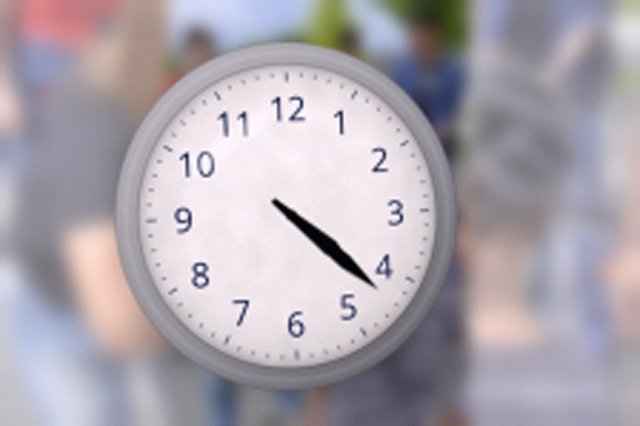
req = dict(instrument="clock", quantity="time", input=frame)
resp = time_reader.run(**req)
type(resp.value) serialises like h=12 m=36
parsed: h=4 m=22
